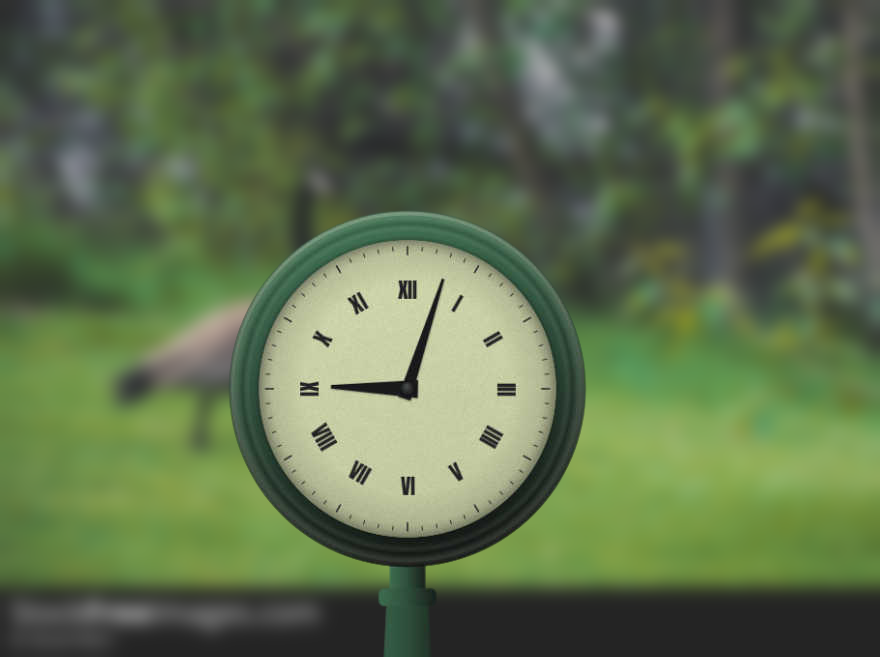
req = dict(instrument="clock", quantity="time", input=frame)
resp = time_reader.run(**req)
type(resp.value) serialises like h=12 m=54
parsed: h=9 m=3
